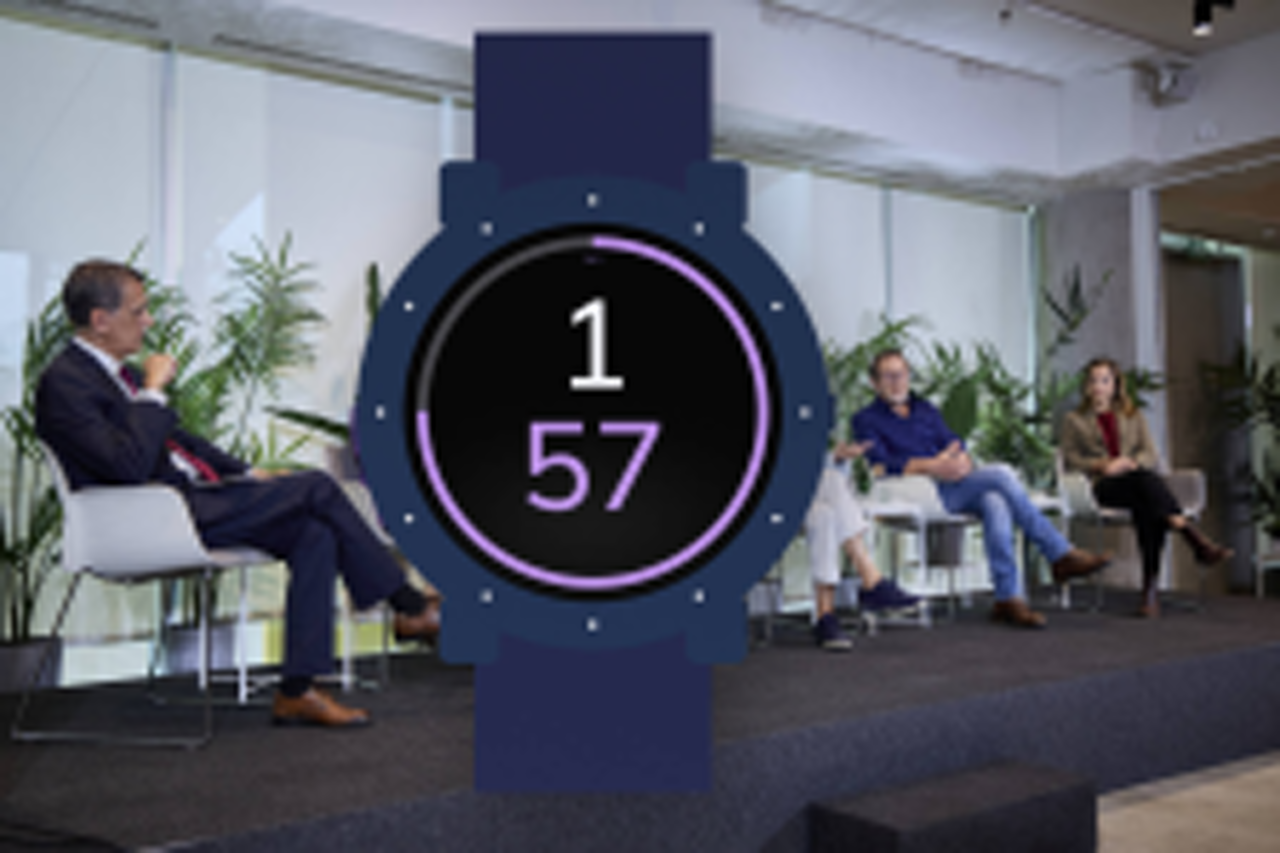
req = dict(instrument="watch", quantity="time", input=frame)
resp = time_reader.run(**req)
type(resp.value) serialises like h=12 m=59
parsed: h=1 m=57
